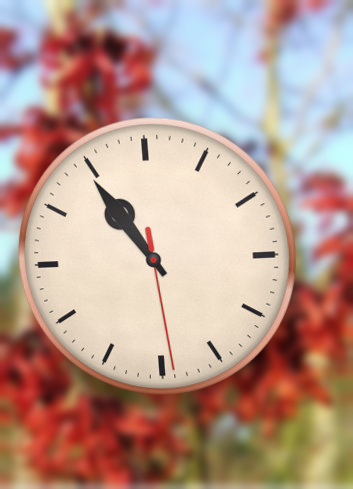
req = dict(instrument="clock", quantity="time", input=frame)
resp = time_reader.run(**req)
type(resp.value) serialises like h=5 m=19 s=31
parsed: h=10 m=54 s=29
